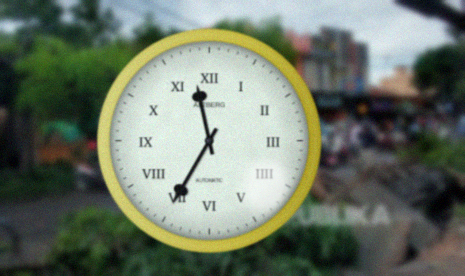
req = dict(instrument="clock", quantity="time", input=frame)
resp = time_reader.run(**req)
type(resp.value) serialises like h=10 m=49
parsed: h=11 m=35
